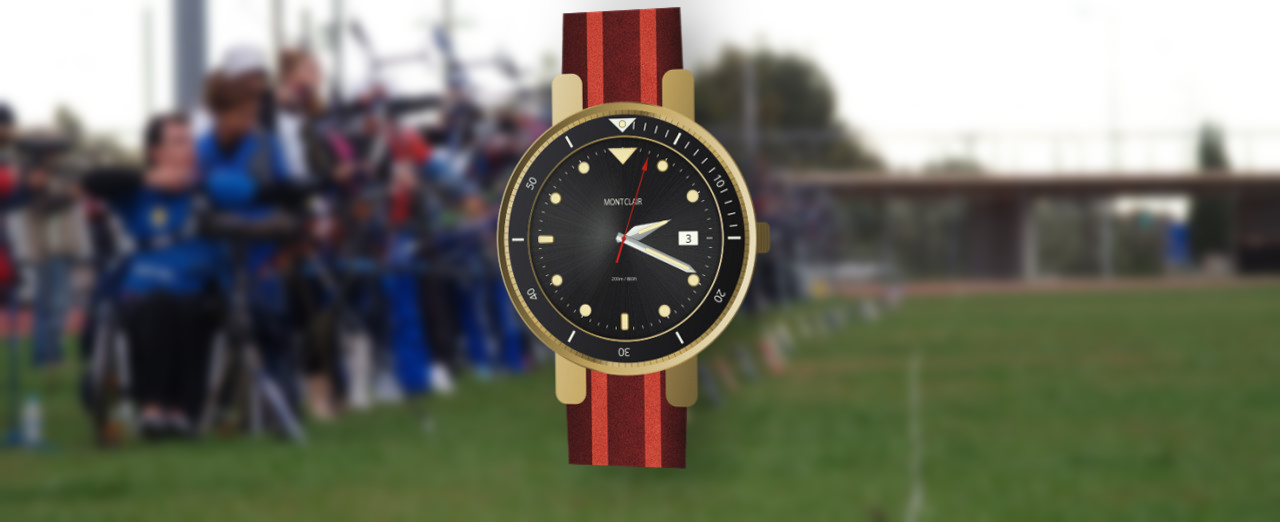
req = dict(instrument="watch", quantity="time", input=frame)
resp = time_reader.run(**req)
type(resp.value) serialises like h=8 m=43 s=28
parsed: h=2 m=19 s=3
